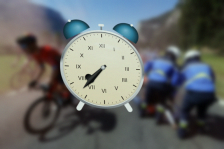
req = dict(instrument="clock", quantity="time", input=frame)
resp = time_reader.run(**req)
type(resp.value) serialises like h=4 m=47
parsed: h=7 m=37
